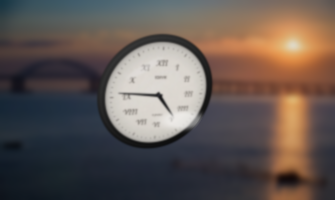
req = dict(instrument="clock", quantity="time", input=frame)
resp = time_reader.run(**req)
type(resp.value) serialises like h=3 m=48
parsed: h=4 m=46
